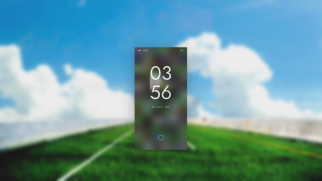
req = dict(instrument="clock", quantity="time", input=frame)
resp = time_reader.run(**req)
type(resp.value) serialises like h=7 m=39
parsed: h=3 m=56
